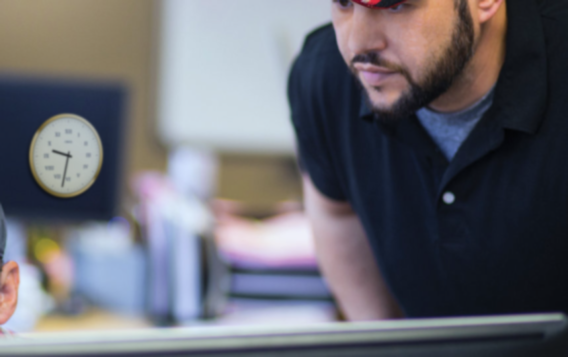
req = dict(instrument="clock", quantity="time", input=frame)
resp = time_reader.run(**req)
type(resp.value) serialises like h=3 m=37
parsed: h=9 m=32
